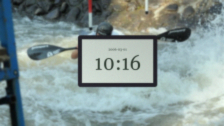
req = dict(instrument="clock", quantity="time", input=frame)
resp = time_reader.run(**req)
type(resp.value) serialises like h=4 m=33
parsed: h=10 m=16
